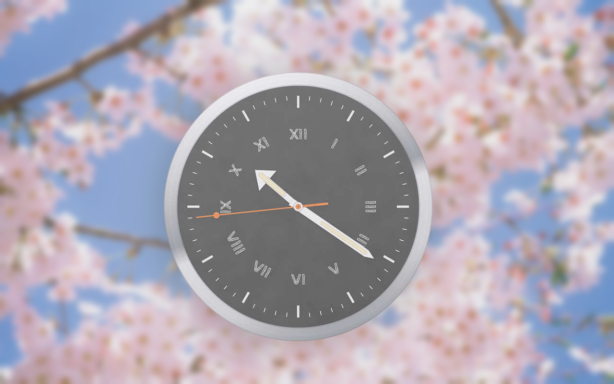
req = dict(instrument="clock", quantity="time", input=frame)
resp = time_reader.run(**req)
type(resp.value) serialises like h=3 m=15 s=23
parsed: h=10 m=20 s=44
